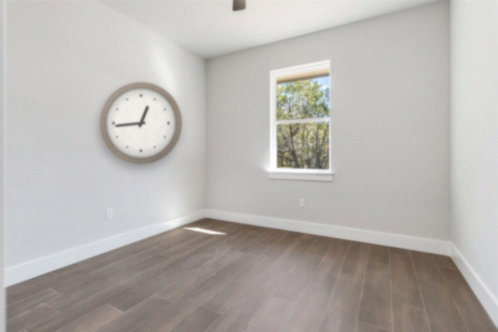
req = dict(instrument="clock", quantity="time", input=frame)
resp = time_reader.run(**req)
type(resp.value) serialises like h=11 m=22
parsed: h=12 m=44
